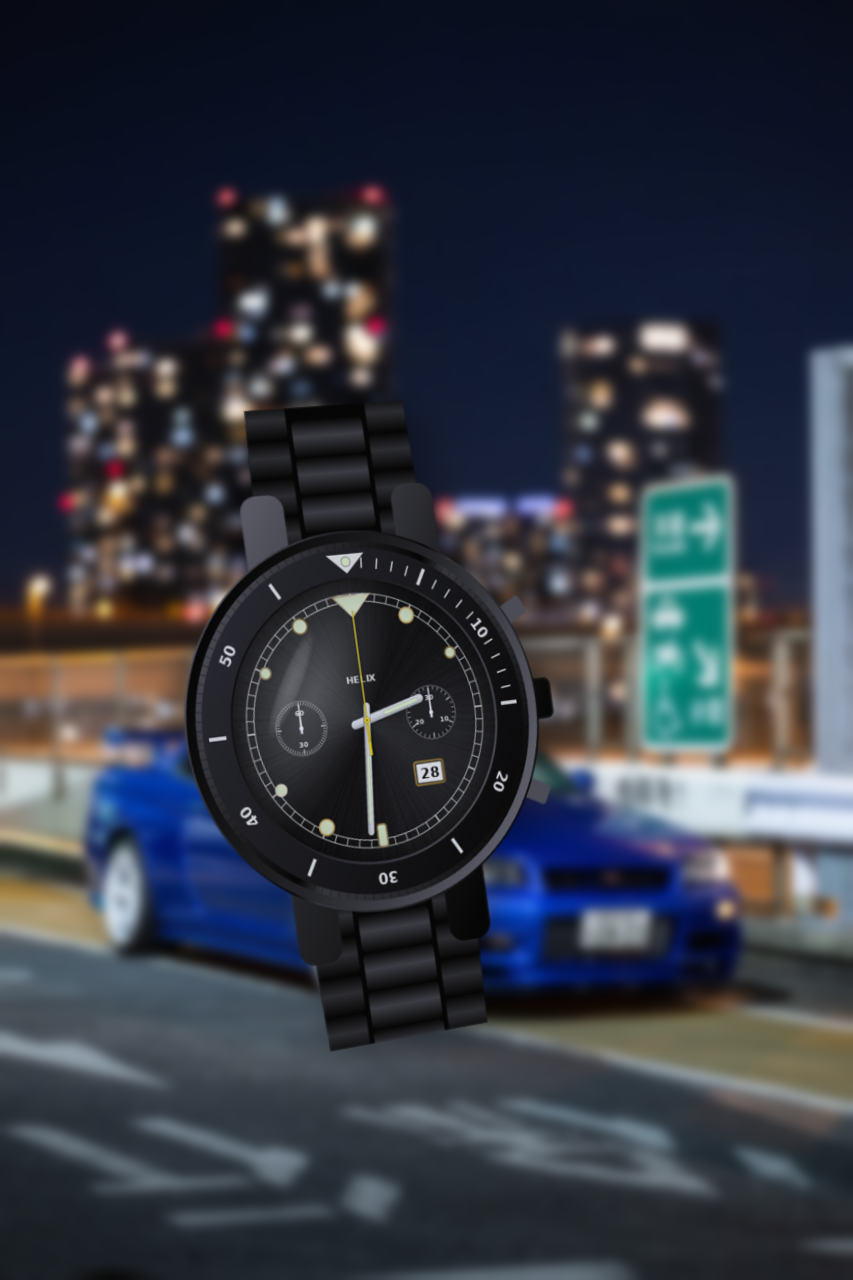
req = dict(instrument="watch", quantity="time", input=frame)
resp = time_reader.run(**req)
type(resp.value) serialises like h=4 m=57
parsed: h=2 m=31
